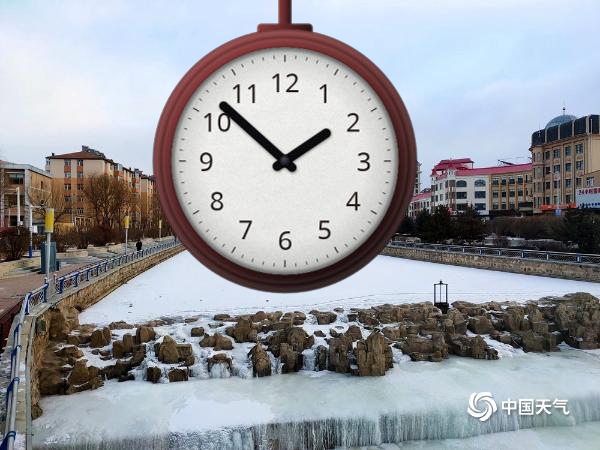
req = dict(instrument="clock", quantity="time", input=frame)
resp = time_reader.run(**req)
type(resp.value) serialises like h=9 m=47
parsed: h=1 m=52
